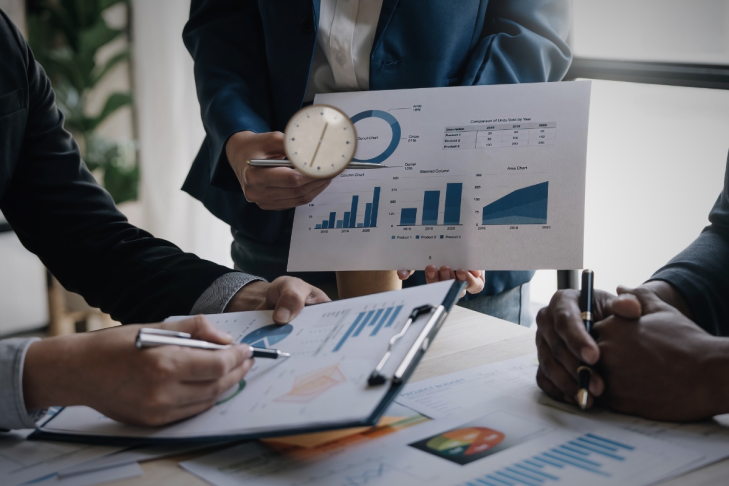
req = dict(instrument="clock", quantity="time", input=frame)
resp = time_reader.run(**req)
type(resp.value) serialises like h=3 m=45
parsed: h=12 m=33
